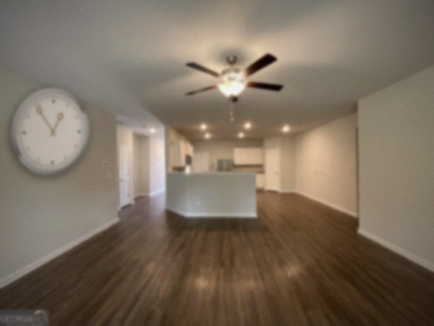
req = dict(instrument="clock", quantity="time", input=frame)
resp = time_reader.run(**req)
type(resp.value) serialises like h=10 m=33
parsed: h=12 m=54
